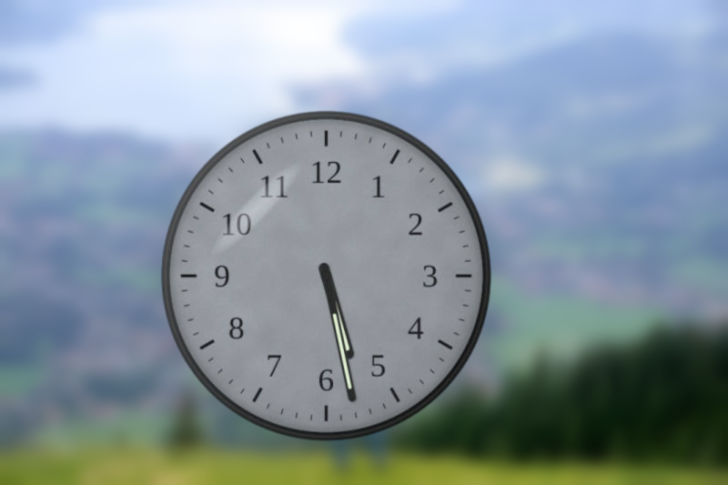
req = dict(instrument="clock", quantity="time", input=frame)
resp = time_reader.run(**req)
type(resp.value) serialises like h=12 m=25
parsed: h=5 m=28
